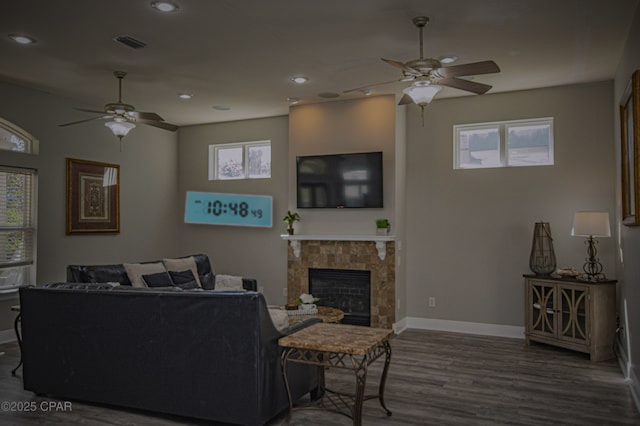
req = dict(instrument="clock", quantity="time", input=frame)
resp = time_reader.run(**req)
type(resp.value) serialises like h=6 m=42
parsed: h=10 m=48
